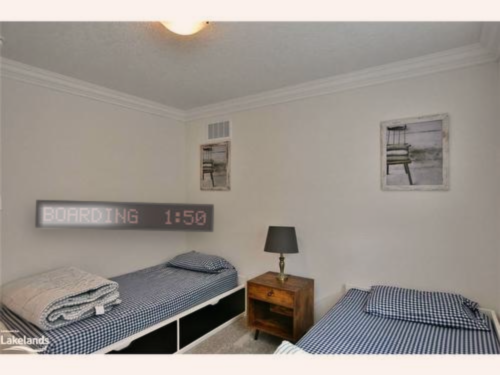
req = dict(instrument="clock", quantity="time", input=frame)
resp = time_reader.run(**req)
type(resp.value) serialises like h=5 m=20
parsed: h=1 m=50
